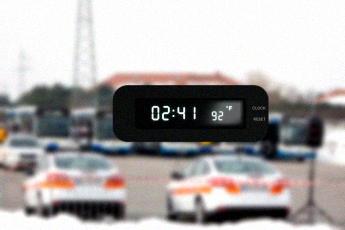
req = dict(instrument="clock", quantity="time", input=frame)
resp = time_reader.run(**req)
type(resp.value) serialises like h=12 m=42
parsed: h=2 m=41
